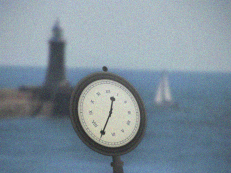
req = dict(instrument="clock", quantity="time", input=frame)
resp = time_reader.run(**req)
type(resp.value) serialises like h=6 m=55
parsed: h=12 m=35
